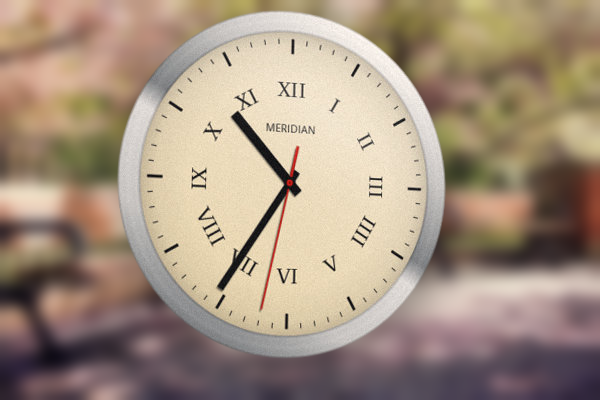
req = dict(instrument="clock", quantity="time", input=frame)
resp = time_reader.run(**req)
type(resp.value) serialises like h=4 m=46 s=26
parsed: h=10 m=35 s=32
